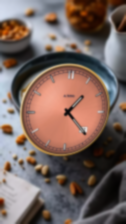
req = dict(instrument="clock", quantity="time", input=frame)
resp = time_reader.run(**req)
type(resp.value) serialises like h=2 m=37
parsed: h=1 m=23
